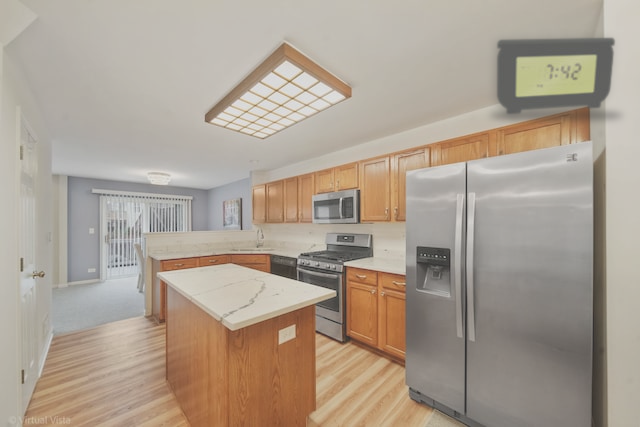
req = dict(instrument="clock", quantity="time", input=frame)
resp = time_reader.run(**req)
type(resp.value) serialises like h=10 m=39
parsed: h=7 m=42
